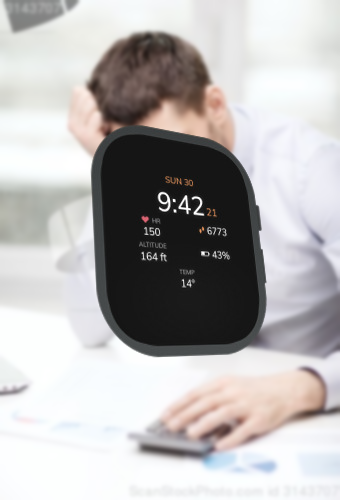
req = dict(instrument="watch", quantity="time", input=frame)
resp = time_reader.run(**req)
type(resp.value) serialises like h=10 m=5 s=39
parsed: h=9 m=42 s=21
